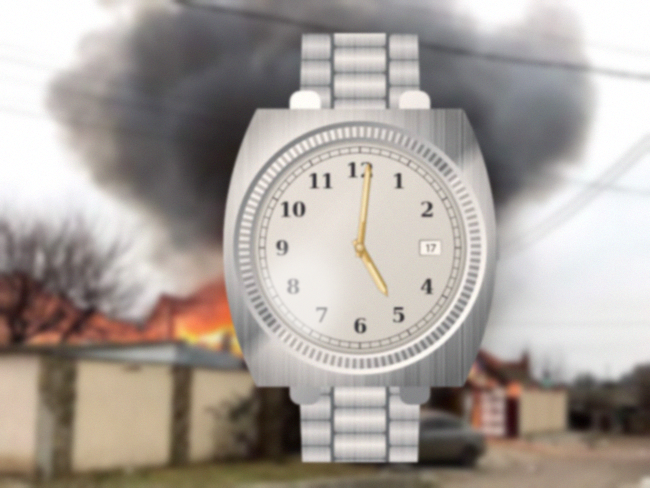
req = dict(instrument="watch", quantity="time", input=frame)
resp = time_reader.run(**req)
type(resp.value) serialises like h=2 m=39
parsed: h=5 m=1
